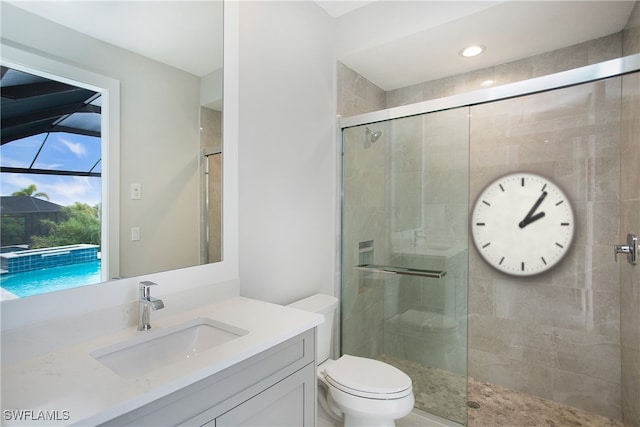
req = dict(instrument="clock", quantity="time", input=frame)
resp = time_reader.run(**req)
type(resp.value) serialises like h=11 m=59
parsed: h=2 m=6
